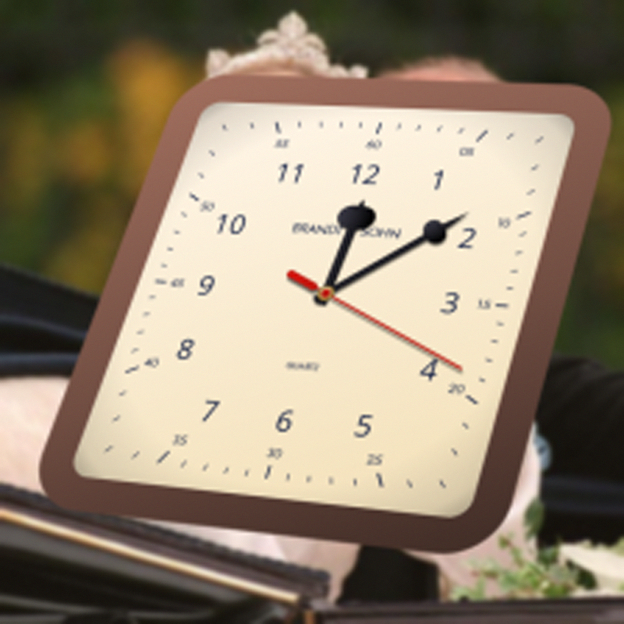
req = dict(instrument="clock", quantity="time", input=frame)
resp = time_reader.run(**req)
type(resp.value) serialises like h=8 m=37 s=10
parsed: h=12 m=8 s=19
